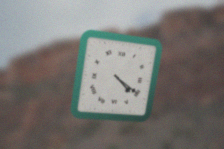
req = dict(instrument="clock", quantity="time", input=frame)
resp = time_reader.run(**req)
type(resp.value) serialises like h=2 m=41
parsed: h=4 m=20
